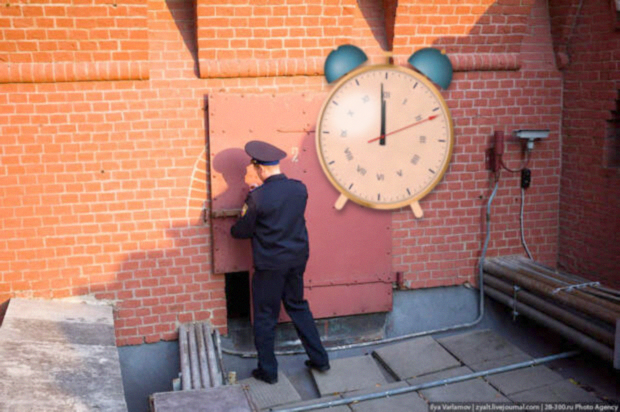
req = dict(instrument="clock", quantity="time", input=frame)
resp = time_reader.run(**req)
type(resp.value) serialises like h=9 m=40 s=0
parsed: h=11 m=59 s=11
